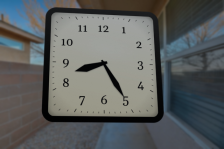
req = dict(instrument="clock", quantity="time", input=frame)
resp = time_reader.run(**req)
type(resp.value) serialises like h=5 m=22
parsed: h=8 m=25
